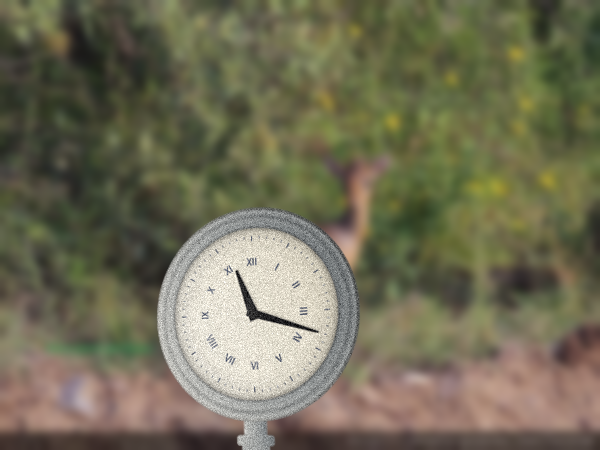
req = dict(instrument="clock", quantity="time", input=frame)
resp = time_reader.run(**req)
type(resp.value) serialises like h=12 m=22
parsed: h=11 m=18
